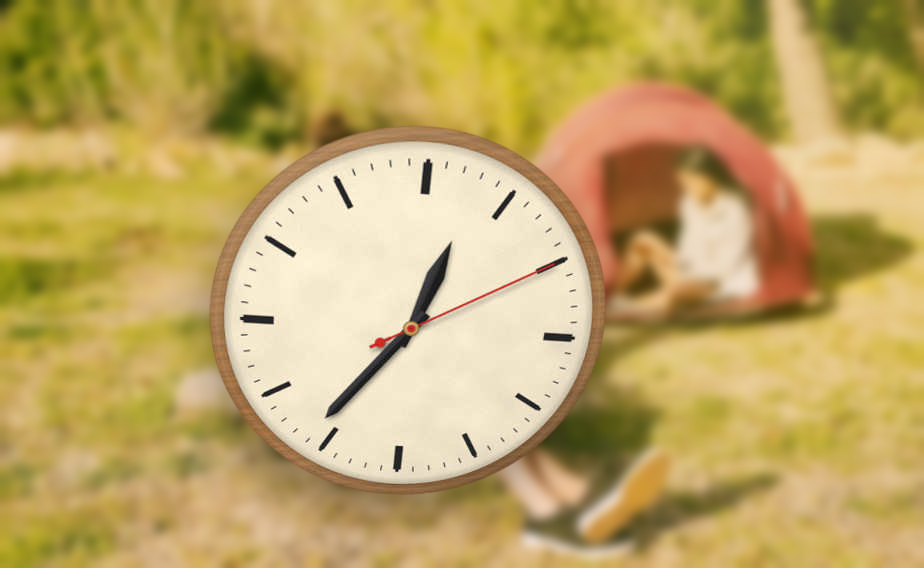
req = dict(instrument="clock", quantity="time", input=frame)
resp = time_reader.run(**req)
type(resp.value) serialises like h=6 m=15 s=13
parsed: h=12 m=36 s=10
